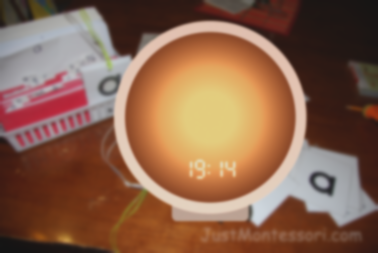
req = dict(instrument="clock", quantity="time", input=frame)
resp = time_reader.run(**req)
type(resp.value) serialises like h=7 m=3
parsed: h=19 m=14
